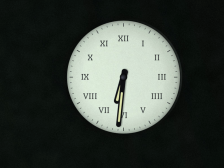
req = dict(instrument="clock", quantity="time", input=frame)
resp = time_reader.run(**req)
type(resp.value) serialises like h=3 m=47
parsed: h=6 m=31
